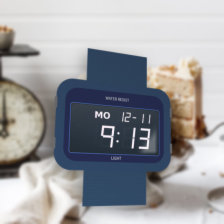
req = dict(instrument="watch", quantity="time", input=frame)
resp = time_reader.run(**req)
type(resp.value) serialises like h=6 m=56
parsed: h=9 m=13
